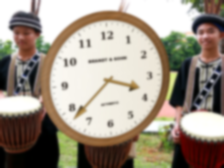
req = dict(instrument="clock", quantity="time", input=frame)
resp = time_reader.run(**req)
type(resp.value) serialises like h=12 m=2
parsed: h=3 m=38
